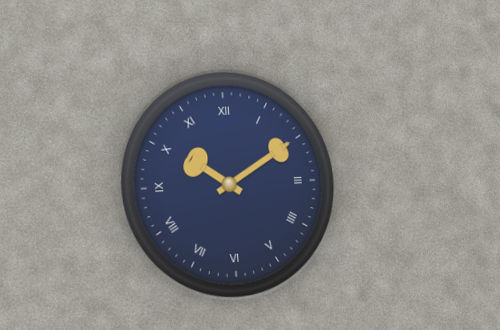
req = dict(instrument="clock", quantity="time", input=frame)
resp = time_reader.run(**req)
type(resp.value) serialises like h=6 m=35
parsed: h=10 m=10
